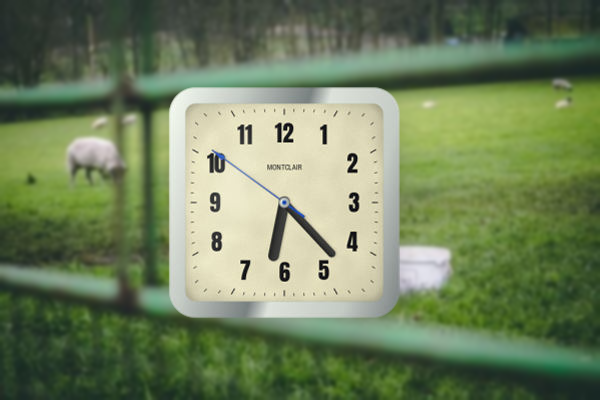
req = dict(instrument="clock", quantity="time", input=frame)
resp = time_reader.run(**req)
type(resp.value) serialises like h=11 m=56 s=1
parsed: h=6 m=22 s=51
